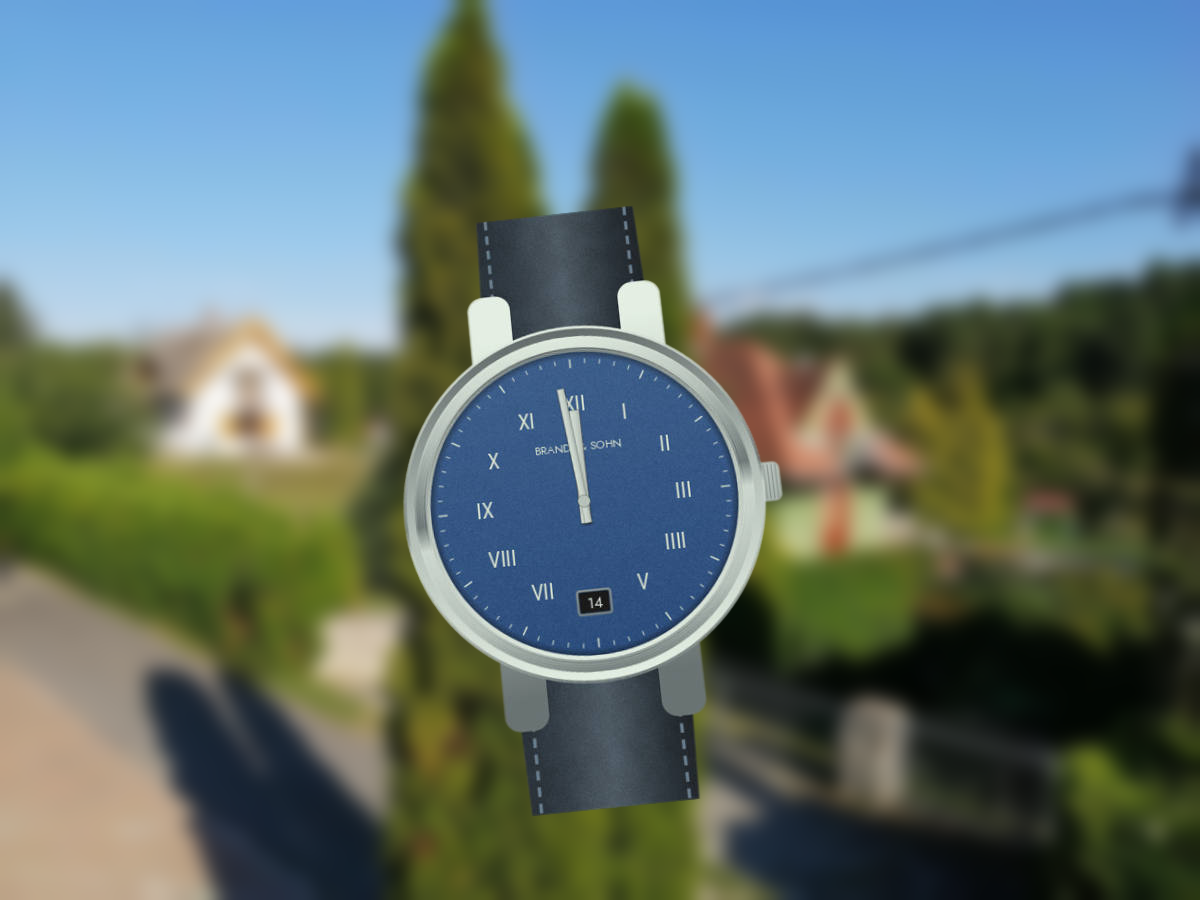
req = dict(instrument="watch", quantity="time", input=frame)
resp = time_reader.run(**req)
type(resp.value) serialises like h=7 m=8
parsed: h=11 m=59
